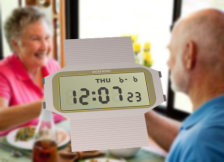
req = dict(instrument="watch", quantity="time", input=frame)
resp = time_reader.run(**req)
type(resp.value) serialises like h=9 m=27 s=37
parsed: h=12 m=7 s=23
